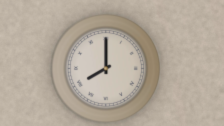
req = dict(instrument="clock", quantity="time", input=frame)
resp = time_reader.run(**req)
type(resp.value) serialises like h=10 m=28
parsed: h=8 m=0
